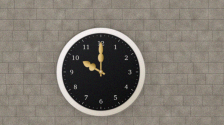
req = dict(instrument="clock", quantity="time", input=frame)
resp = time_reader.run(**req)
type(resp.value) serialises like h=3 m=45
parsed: h=10 m=0
